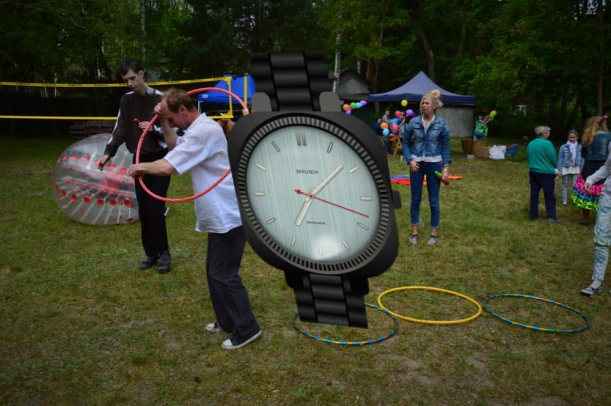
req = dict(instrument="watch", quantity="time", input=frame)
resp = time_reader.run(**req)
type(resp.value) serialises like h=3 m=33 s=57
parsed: h=7 m=8 s=18
